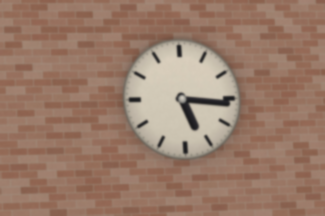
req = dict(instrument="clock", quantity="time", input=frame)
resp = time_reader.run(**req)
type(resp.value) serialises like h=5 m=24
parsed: h=5 m=16
